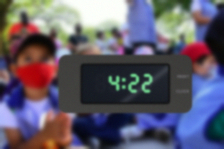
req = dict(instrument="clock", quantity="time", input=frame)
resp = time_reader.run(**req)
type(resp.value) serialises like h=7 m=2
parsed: h=4 m=22
